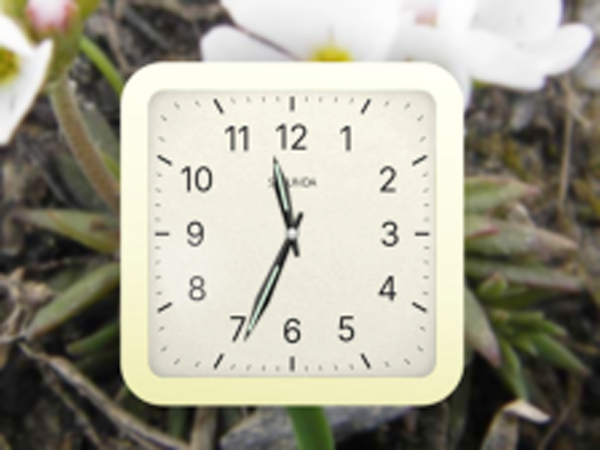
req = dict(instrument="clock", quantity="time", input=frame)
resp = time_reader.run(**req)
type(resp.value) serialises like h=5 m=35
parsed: h=11 m=34
